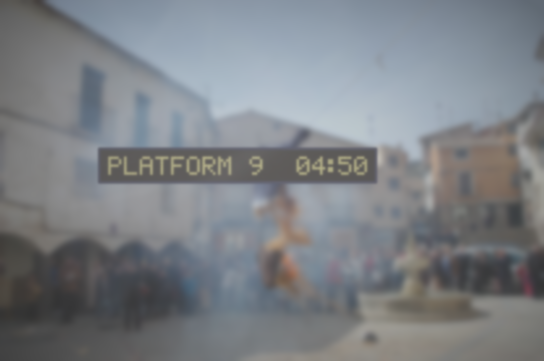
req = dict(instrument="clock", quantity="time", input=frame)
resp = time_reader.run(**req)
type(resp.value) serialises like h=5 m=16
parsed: h=4 m=50
